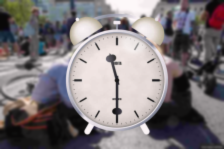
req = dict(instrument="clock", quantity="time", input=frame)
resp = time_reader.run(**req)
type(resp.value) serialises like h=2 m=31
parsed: h=11 m=30
